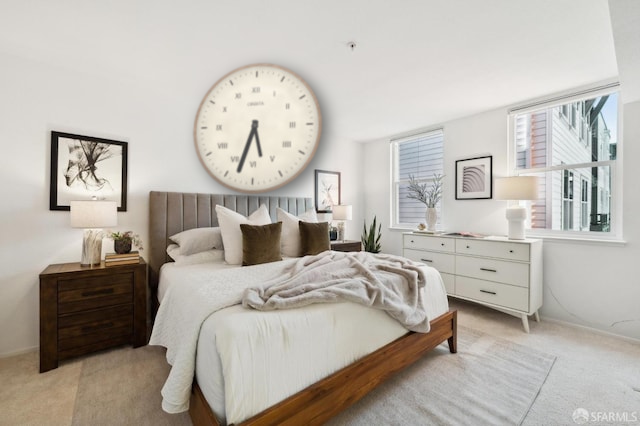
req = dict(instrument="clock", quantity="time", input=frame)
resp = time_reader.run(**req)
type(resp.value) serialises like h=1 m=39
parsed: h=5 m=33
